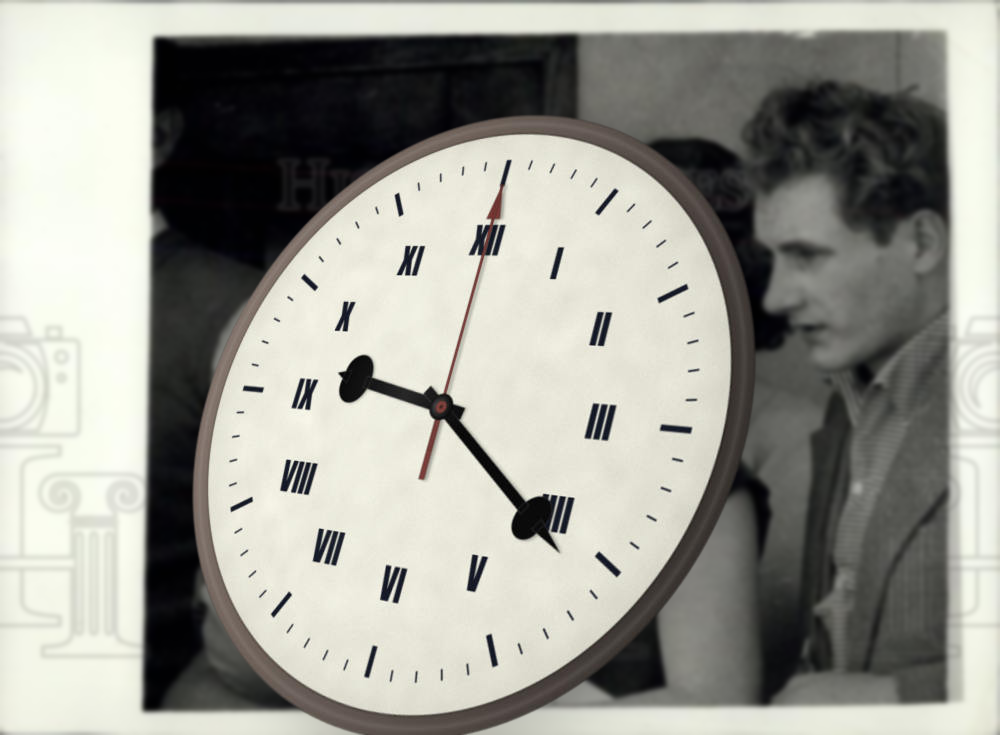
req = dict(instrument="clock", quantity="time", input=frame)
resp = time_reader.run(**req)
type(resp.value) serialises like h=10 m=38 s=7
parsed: h=9 m=21 s=0
